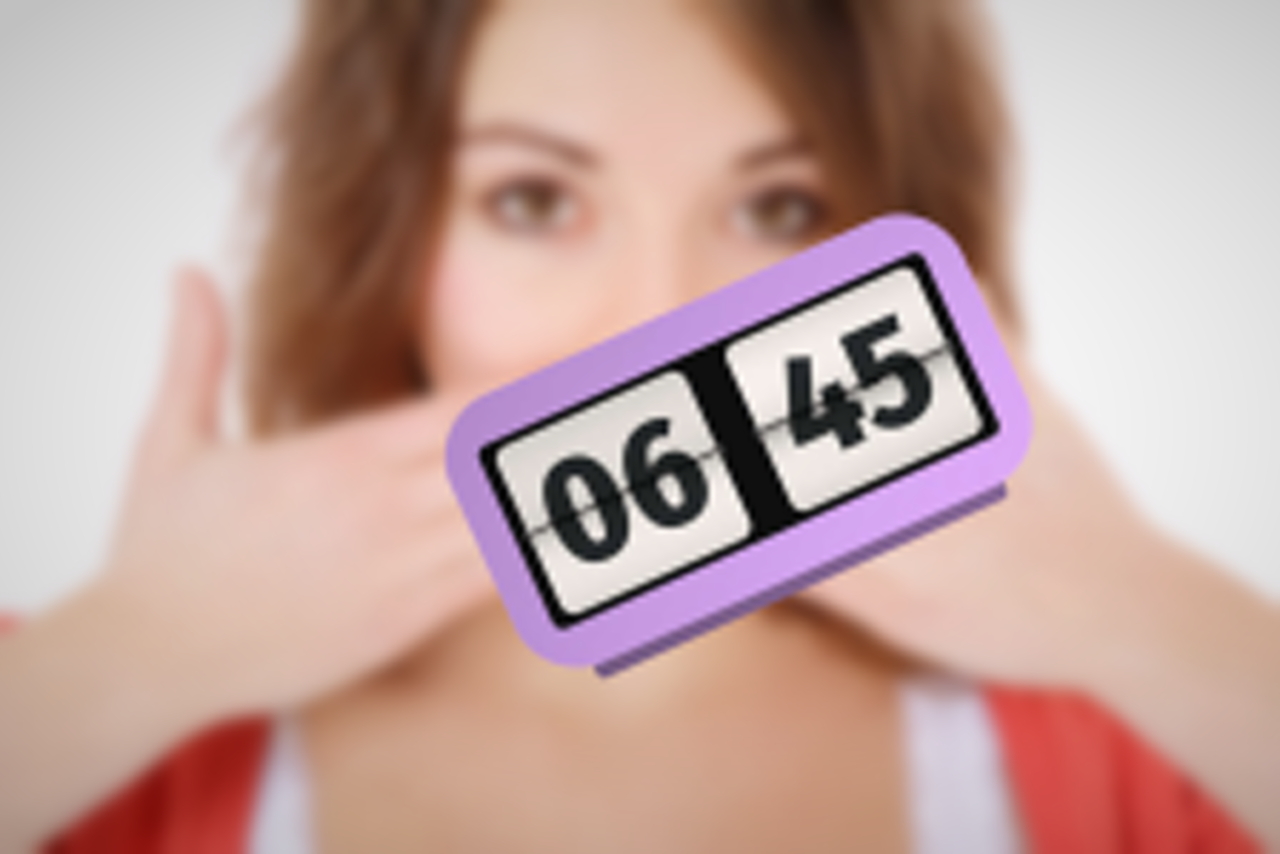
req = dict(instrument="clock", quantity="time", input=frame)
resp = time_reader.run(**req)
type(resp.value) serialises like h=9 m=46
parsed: h=6 m=45
